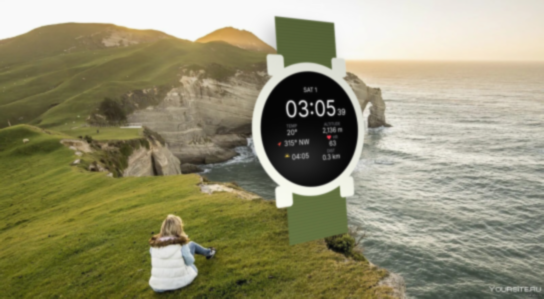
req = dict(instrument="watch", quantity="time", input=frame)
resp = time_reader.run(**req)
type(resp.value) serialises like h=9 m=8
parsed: h=3 m=5
